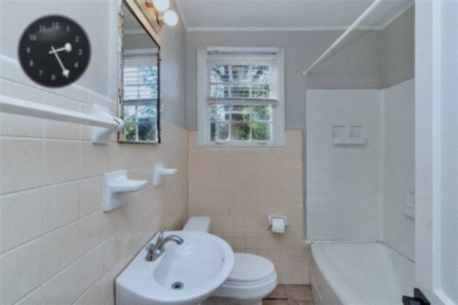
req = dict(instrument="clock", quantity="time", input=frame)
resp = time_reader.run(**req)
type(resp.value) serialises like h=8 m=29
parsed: h=2 m=25
